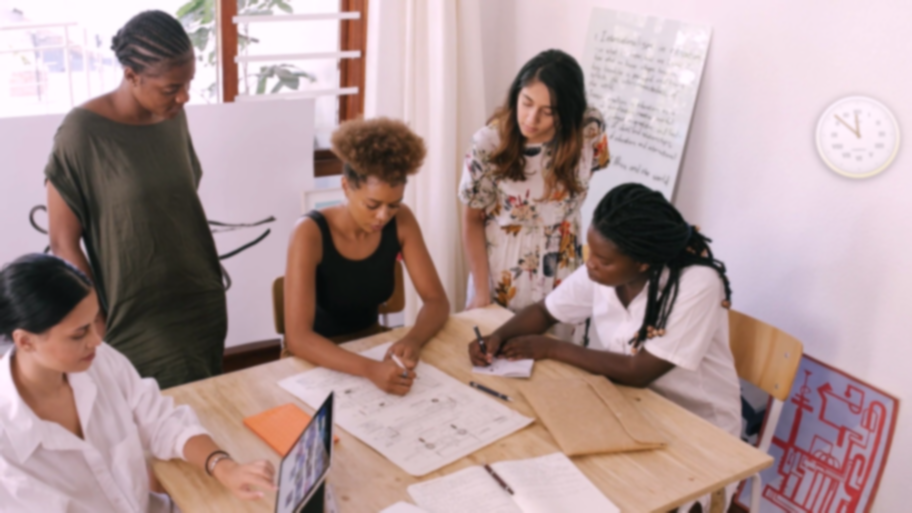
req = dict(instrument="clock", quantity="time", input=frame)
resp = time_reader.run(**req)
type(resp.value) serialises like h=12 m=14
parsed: h=11 m=52
